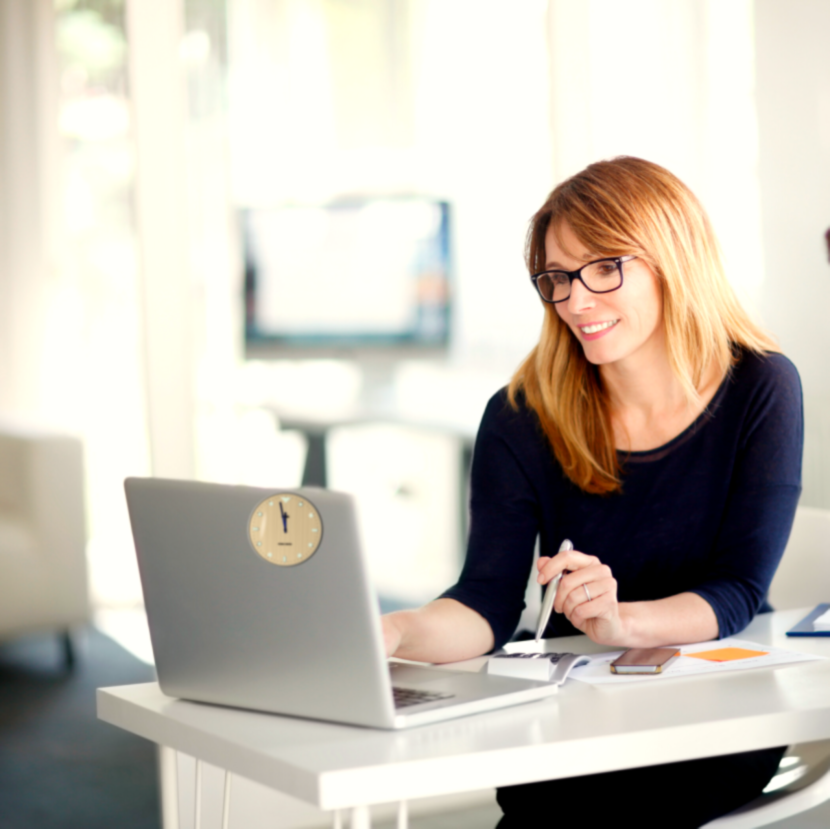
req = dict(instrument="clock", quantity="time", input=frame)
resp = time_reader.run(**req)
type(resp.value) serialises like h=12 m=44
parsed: h=11 m=58
